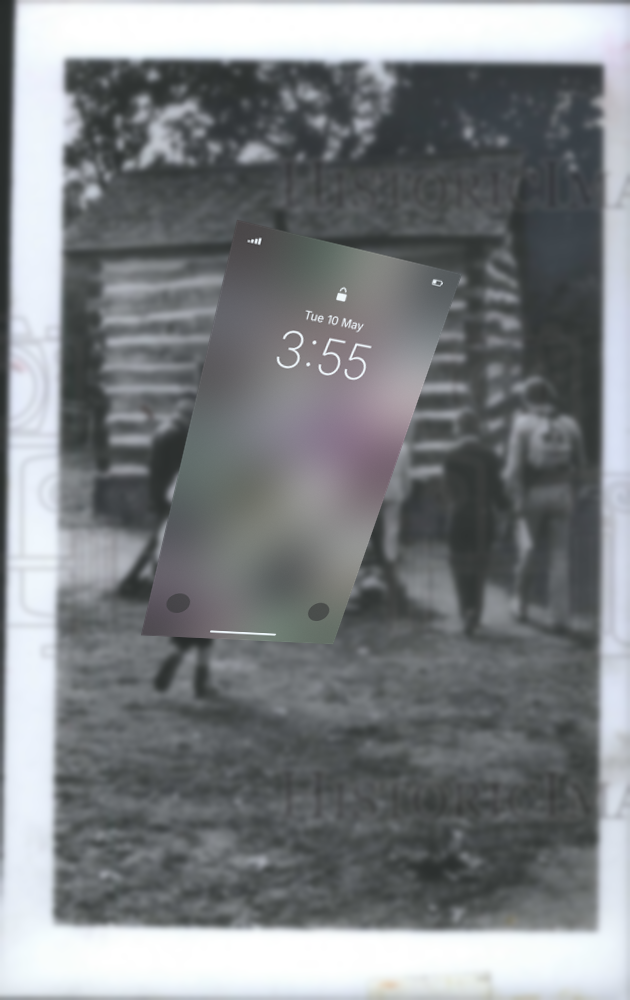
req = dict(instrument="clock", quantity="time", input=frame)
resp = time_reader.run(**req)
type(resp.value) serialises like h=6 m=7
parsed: h=3 m=55
